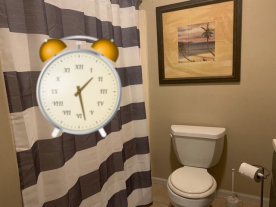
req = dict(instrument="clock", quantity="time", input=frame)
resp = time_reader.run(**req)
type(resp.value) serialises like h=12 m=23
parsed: h=1 m=28
